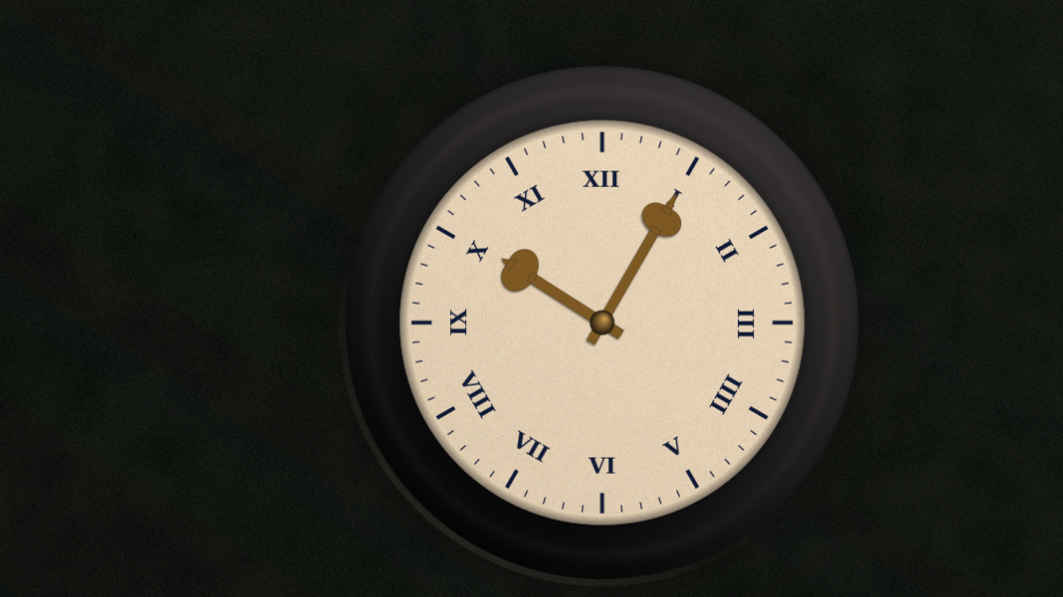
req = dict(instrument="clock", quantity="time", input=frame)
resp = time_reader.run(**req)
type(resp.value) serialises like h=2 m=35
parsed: h=10 m=5
